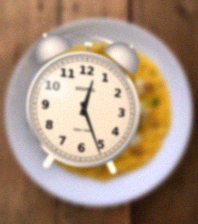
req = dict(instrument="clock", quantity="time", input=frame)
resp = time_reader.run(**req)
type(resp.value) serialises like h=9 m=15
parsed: h=12 m=26
